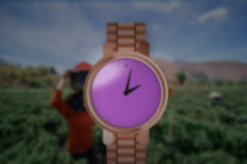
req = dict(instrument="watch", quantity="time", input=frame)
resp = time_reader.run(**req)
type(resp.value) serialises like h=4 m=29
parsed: h=2 m=2
